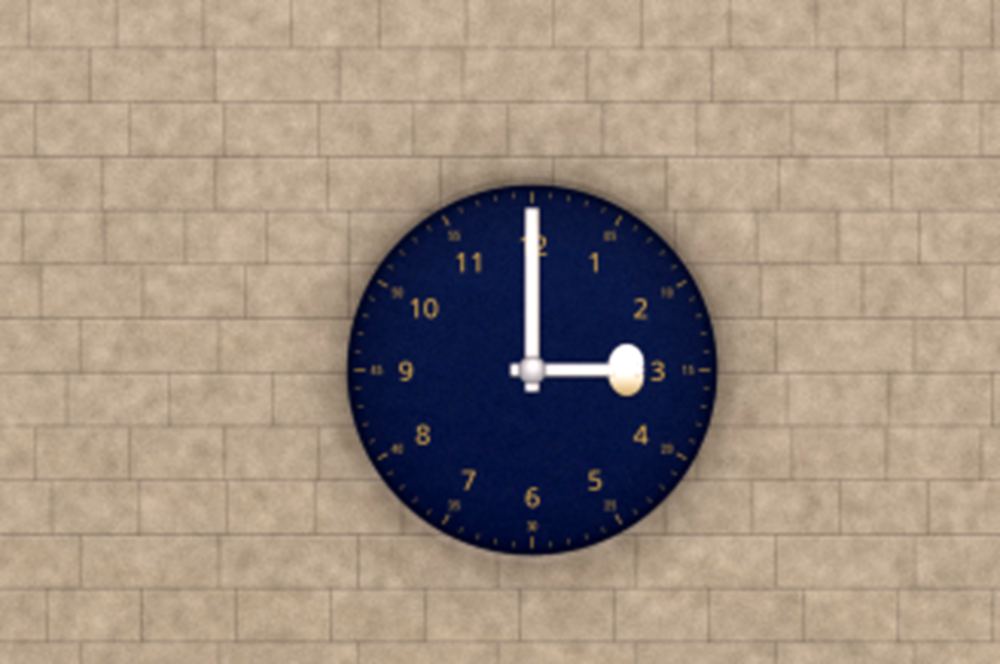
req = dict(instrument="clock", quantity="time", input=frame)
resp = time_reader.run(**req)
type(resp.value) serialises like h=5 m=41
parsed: h=3 m=0
